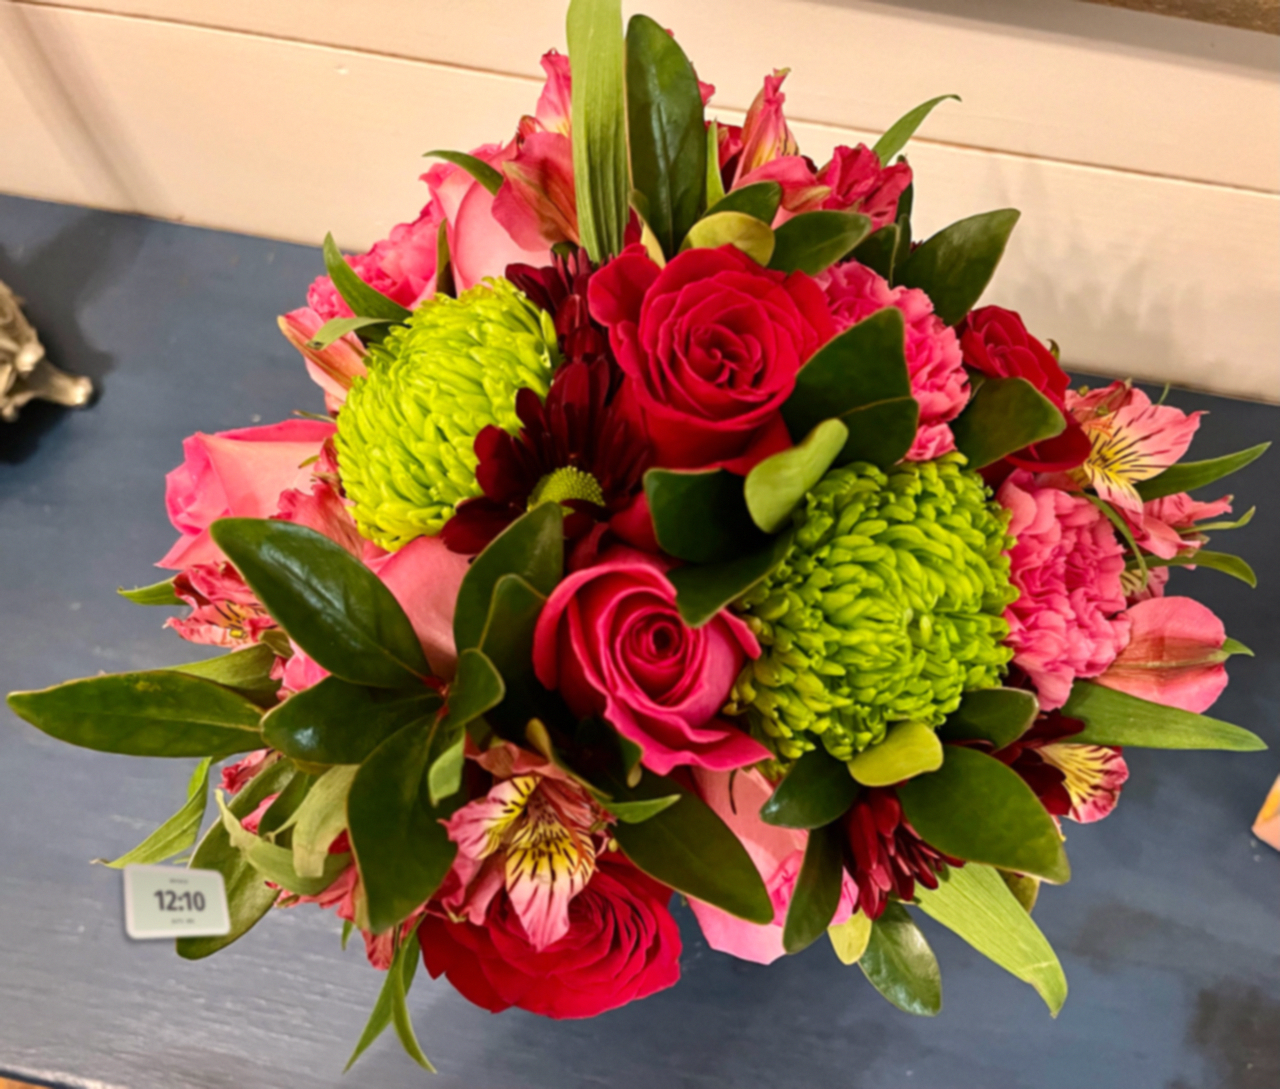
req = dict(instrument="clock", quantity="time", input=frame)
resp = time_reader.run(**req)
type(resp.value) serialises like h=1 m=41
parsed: h=12 m=10
